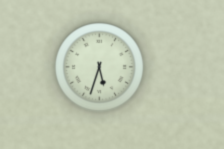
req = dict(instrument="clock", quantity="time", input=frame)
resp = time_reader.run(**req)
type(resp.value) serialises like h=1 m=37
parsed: h=5 m=33
